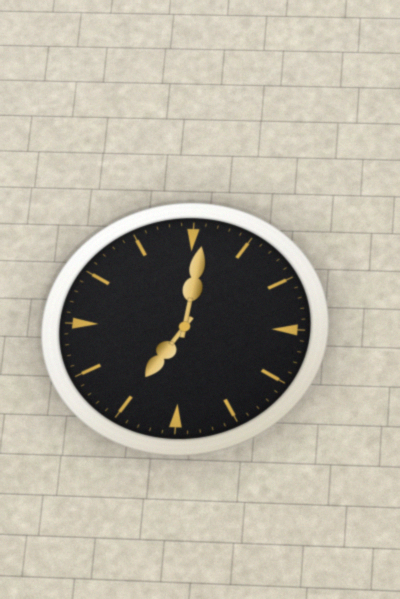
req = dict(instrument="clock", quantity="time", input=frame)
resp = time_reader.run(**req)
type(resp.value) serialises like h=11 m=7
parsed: h=7 m=1
